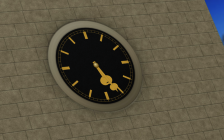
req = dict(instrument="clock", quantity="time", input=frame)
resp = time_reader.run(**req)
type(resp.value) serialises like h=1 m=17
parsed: h=5 m=26
